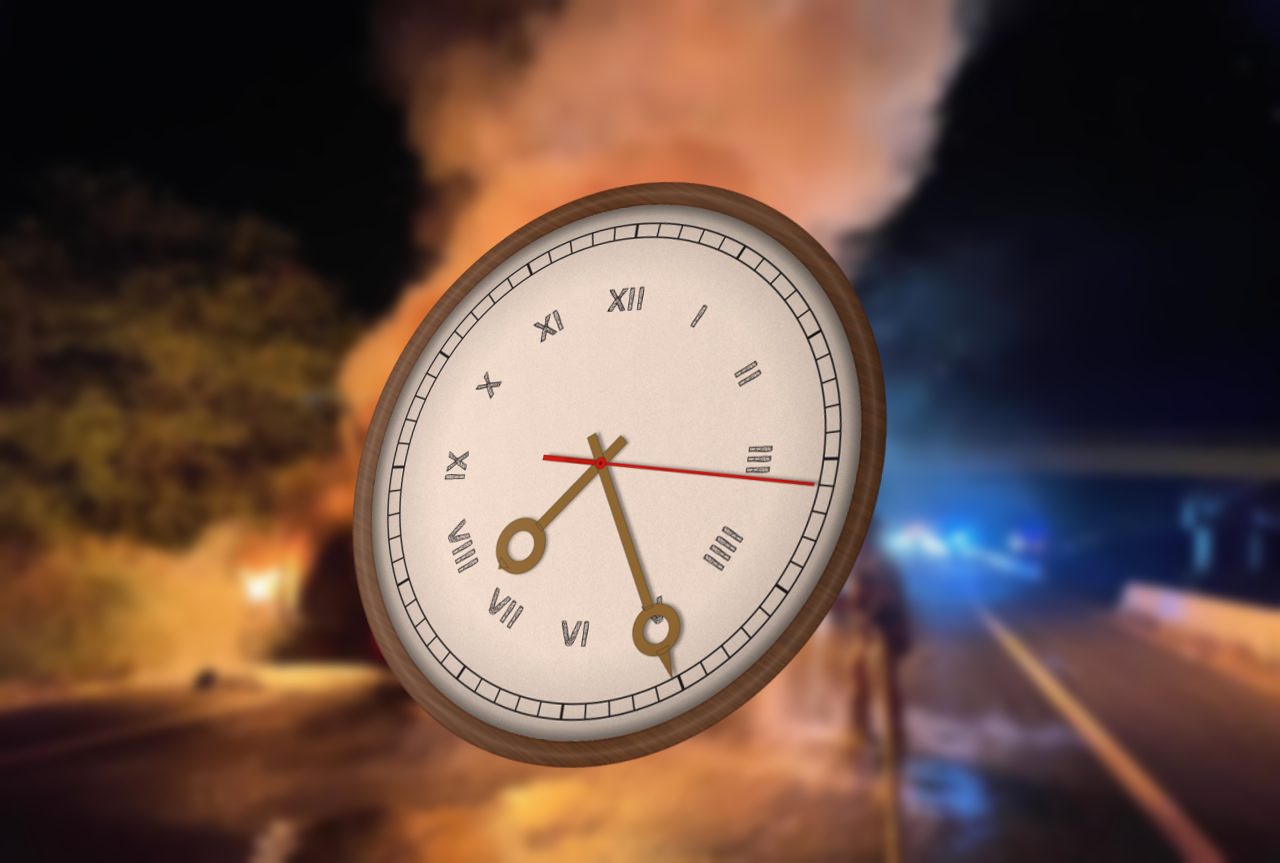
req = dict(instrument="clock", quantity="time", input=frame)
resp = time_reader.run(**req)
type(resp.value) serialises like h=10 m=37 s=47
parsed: h=7 m=25 s=16
